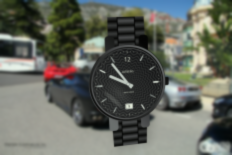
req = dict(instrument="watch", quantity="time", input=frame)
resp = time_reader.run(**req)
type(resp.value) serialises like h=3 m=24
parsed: h=9 m=54
